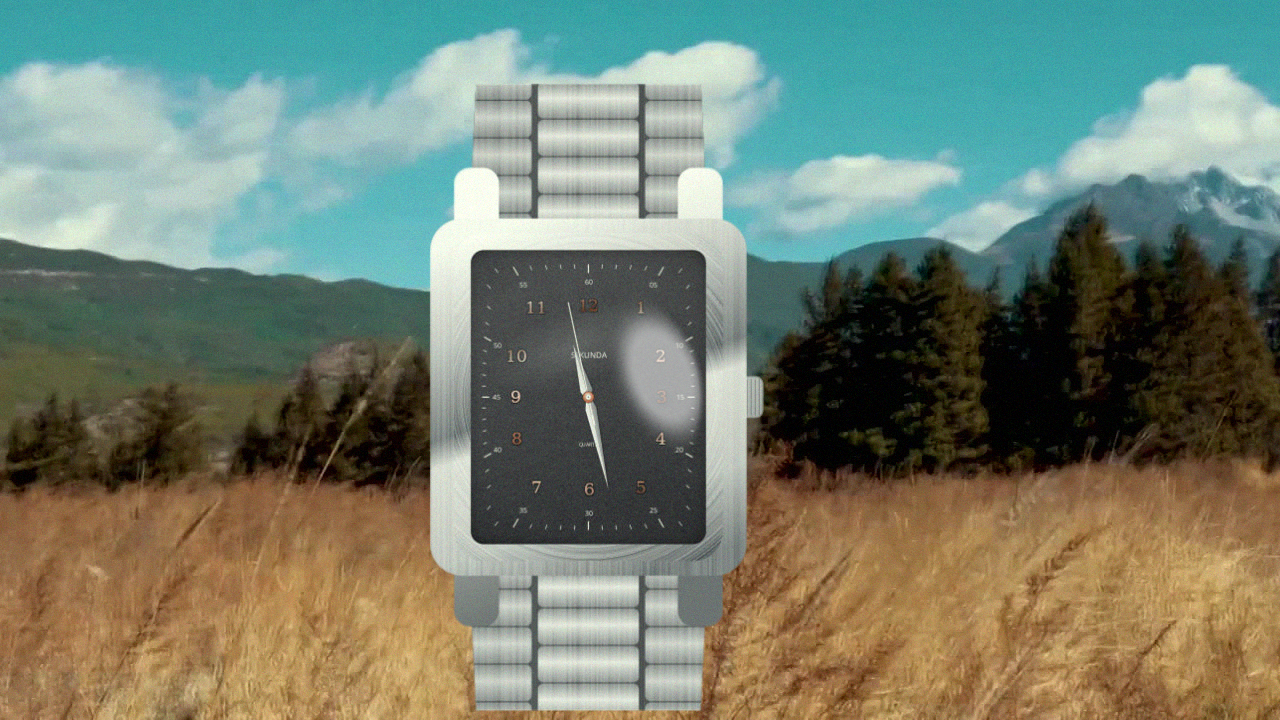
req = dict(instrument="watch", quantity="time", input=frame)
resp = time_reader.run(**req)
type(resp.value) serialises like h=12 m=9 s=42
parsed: h=11 m=27 s=58
